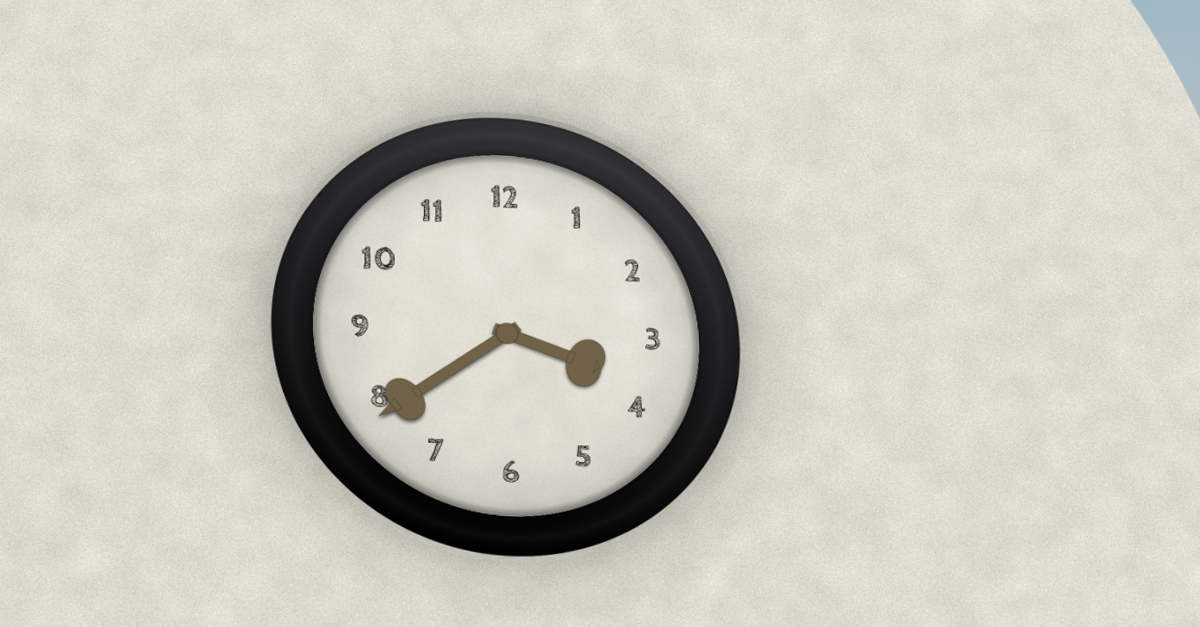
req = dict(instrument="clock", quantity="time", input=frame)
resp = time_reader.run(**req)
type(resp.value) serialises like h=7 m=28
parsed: h=3 m=39
